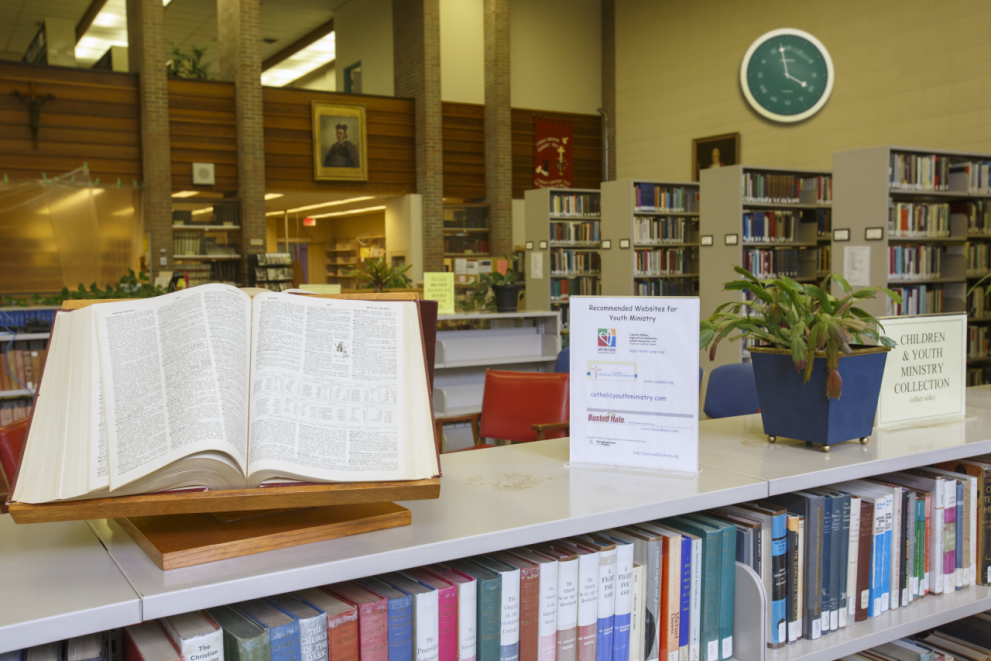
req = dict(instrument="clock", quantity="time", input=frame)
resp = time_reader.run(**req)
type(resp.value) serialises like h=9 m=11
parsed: h=3 m=58
